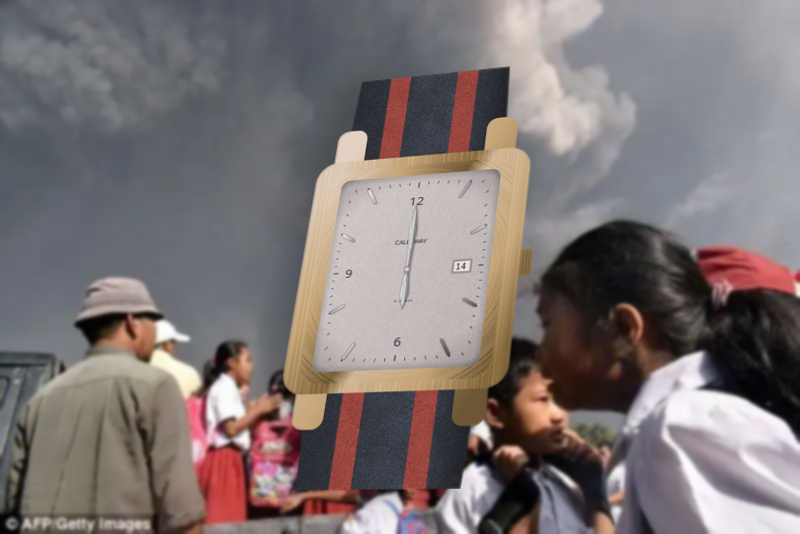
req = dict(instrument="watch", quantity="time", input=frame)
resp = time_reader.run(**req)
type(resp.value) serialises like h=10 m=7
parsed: h=6 m=0
